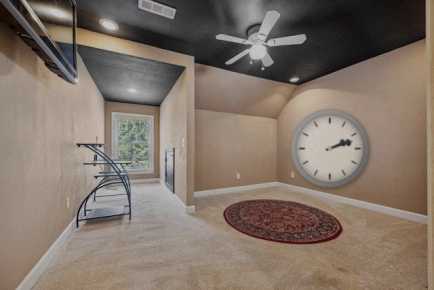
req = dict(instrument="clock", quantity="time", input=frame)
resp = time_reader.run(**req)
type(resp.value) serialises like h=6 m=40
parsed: h=2 m=12
